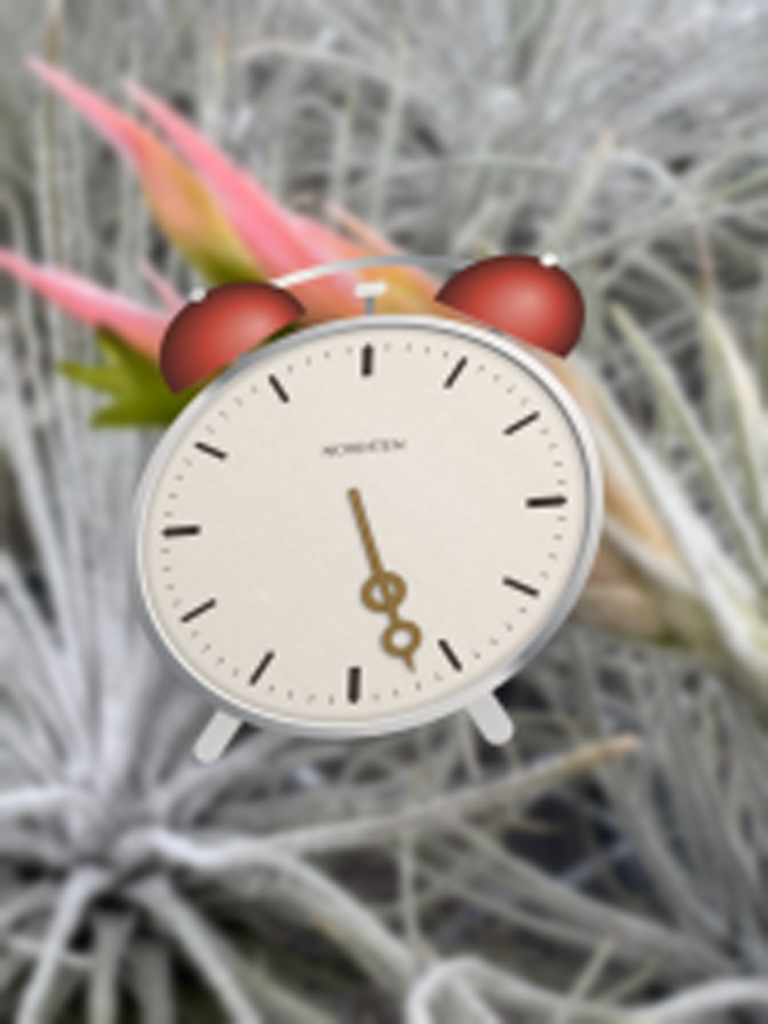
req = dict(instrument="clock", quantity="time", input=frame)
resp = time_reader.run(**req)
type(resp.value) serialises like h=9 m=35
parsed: h=5 m=27
